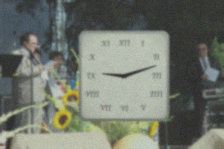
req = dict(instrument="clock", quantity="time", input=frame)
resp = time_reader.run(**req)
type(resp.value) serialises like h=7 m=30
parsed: h=9 m=12
